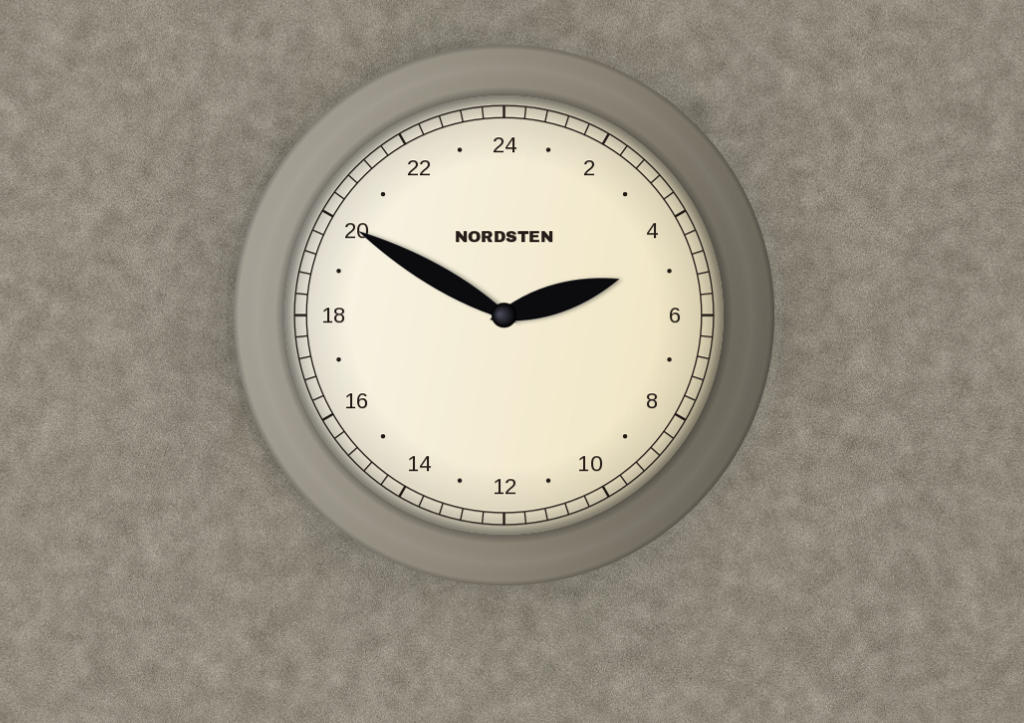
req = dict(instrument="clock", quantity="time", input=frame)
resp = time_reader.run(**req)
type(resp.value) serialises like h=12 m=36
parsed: h=4 m=50
